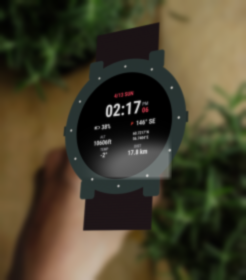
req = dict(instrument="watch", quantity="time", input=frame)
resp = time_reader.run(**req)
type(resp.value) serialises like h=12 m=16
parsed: h=2 m=17
